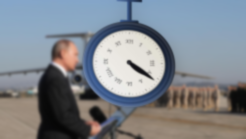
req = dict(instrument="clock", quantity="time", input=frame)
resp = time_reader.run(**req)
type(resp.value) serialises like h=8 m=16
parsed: h=4 m=21
